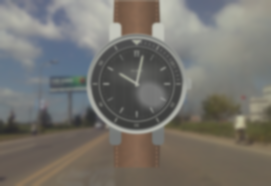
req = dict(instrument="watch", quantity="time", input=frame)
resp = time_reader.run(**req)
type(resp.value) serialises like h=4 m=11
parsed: h=10 m=2
